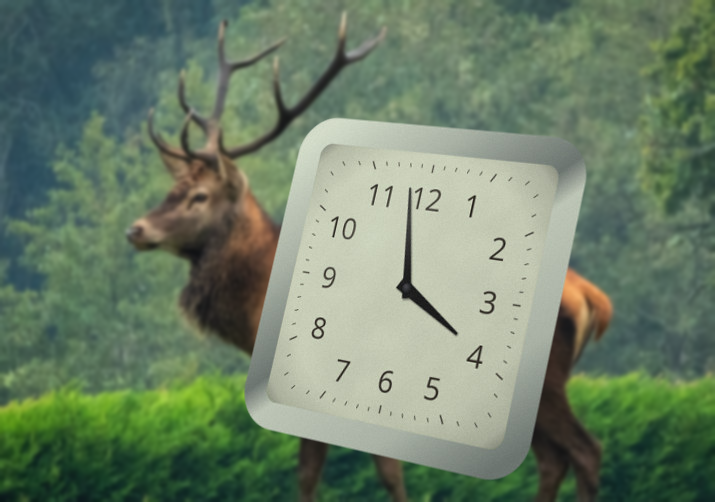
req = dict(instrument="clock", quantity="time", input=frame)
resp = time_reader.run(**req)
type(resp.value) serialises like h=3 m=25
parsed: h=3 m=58
